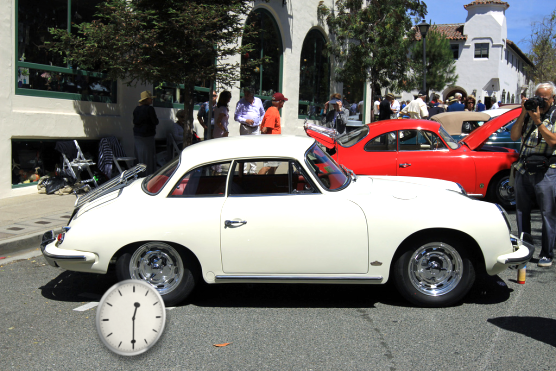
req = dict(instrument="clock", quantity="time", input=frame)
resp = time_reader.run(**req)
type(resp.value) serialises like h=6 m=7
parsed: h=12 m=30
